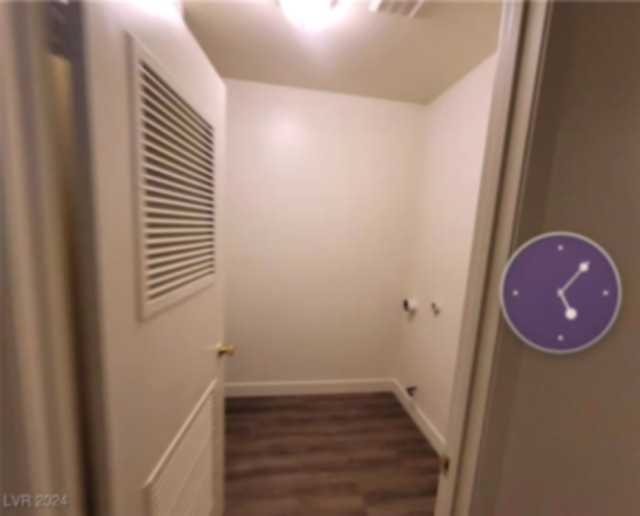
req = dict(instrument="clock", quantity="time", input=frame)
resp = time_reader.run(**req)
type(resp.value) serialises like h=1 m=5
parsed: h=5 m=7
